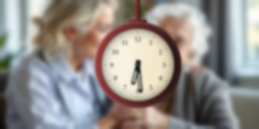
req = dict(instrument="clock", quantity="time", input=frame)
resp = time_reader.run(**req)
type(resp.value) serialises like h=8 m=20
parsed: h=6 m=29
